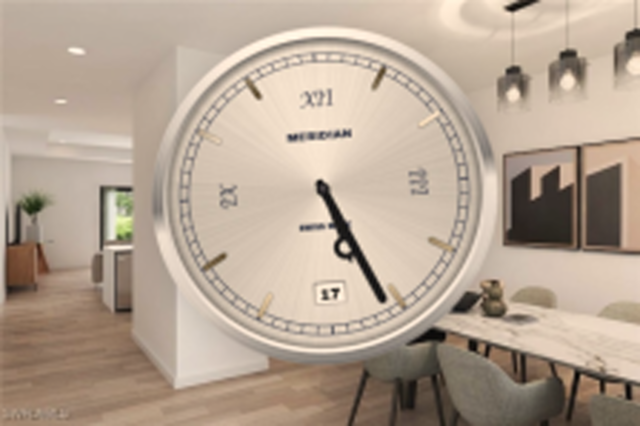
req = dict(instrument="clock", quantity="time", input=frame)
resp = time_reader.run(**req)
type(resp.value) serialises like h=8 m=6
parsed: h=5 m=26
